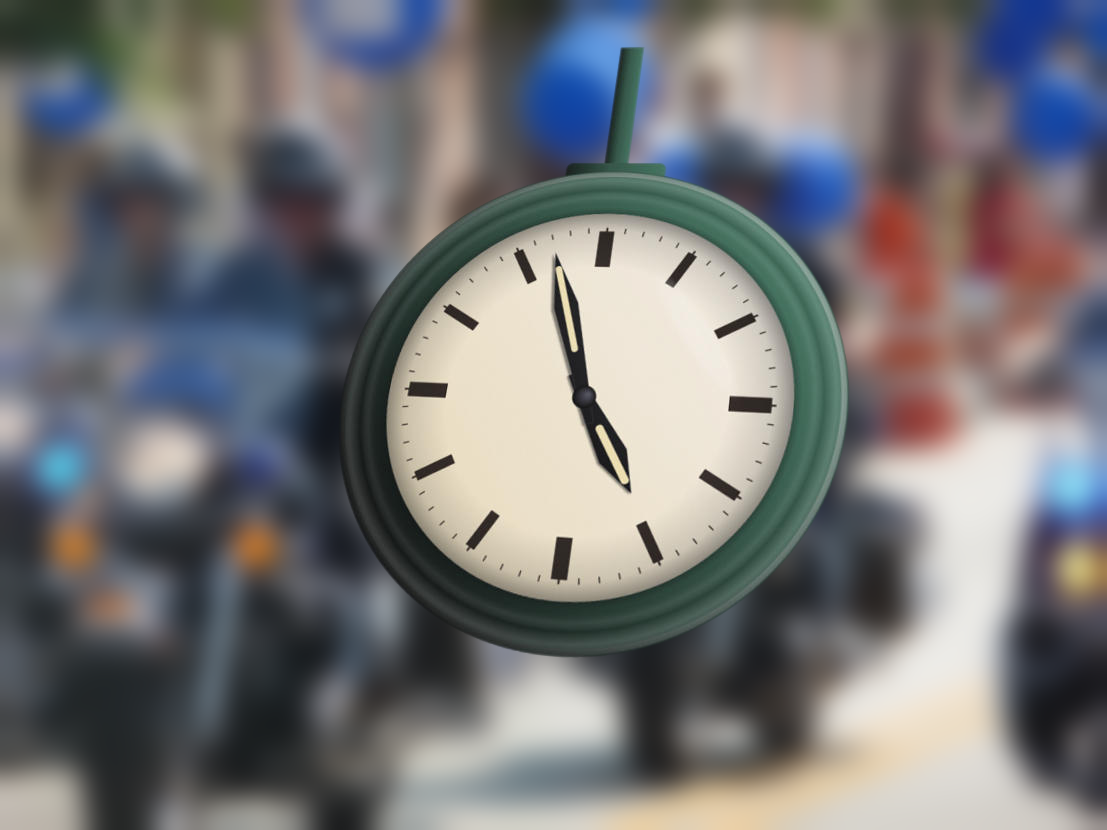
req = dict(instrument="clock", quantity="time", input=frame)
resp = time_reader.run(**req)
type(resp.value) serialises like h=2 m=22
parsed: h=4 m=57
